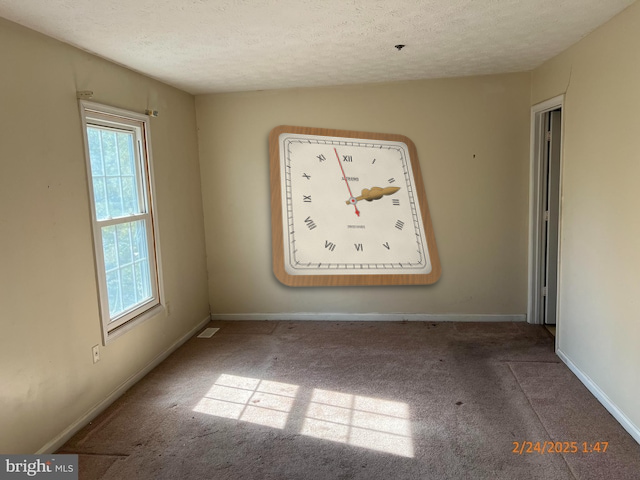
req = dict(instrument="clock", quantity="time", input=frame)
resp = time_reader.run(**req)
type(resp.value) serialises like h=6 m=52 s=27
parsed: h=2 m=11 s=58
